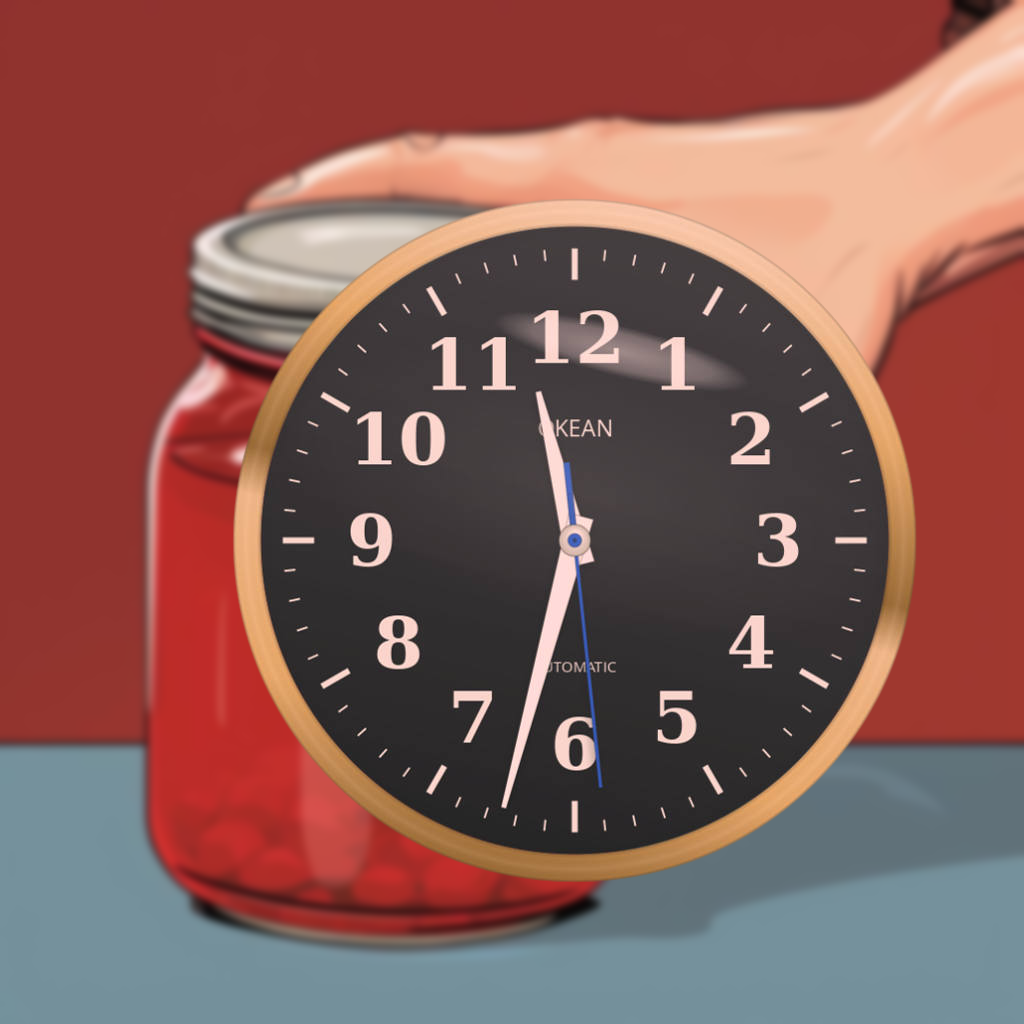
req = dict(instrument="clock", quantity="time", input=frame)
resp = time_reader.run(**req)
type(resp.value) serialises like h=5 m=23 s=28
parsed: h=11 m=32 s=29
